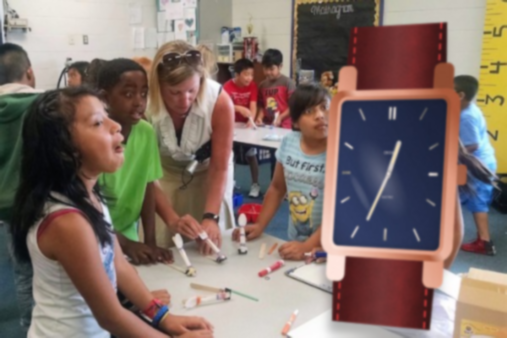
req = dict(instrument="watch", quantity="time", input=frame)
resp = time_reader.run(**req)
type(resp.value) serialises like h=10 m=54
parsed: h=12 m=34
